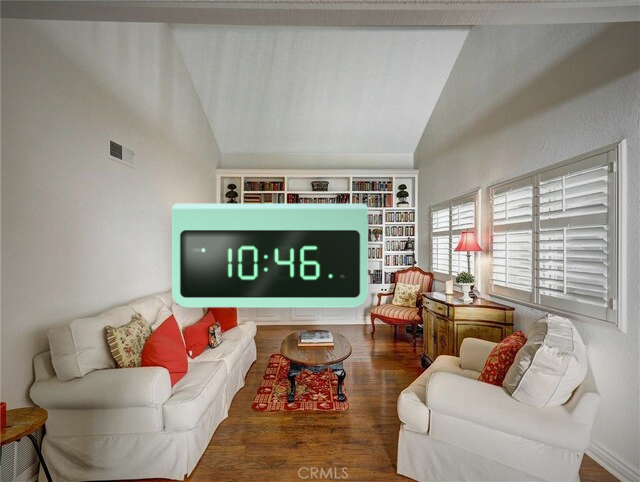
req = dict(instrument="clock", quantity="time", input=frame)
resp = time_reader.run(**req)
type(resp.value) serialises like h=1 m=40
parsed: h=10 m=46
